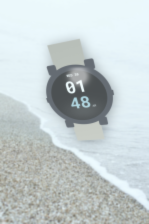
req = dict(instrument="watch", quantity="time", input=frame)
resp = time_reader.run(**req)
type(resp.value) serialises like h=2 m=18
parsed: h=1 m=48
